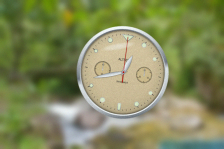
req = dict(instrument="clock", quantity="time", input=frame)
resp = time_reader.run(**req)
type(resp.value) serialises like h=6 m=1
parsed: h=12 m=42
